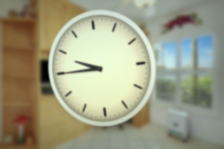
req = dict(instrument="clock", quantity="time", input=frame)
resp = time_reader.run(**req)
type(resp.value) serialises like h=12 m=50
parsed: h=9 m=45
